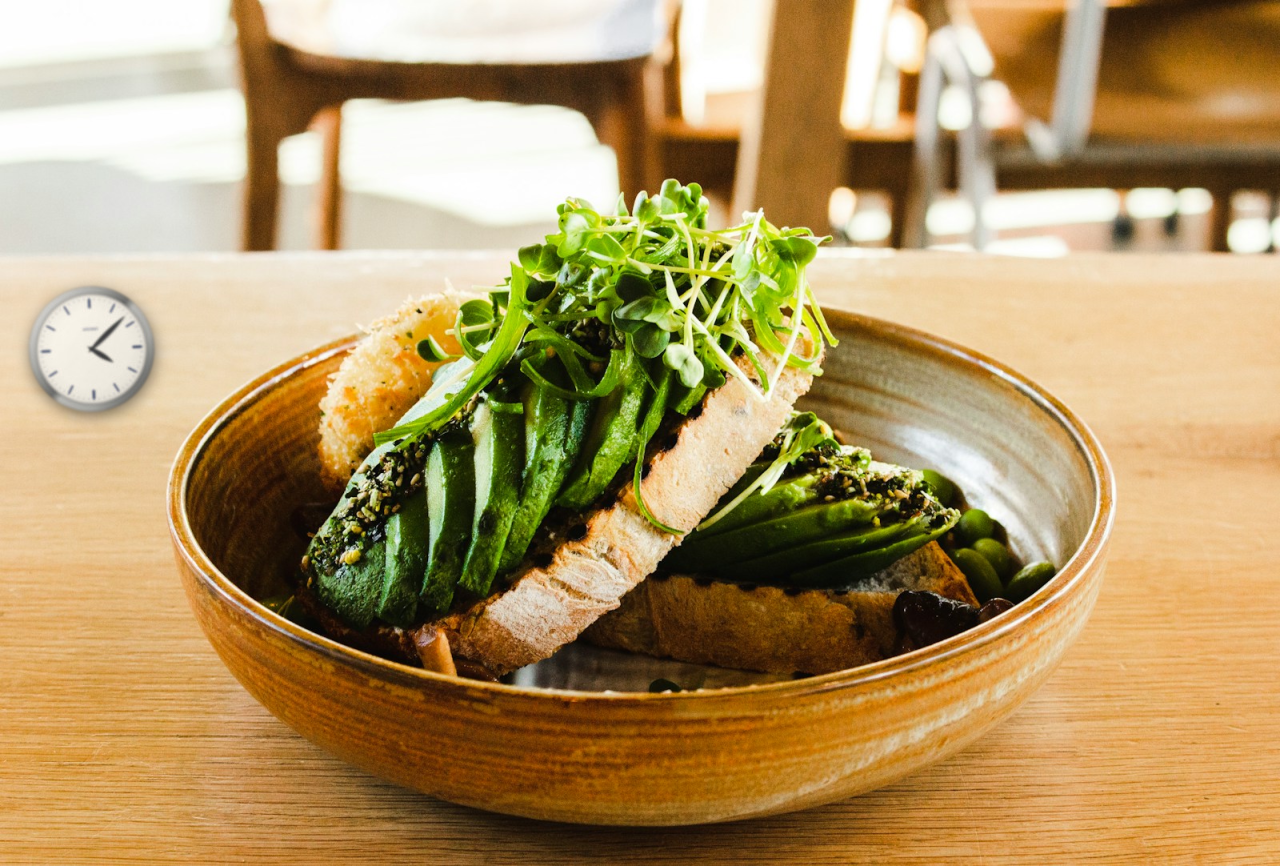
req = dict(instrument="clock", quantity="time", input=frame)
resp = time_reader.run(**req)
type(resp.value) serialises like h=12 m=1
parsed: h=4 m=8
